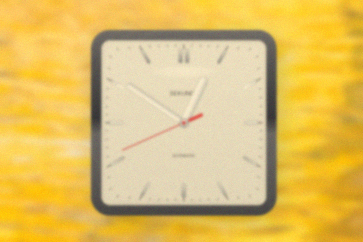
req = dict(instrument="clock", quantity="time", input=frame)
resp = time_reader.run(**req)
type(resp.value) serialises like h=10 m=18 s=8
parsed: h=12 m=50 s=41
